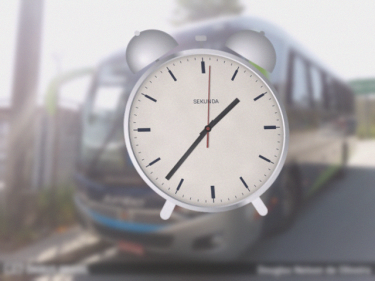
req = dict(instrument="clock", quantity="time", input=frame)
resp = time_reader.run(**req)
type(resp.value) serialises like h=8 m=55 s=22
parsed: h=1 m=37 s=1
